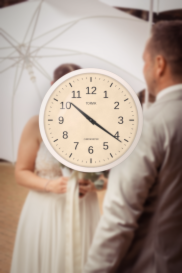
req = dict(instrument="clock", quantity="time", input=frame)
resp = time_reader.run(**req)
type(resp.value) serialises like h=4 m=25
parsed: h=10 m=21
